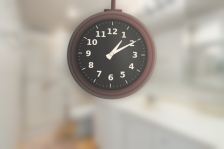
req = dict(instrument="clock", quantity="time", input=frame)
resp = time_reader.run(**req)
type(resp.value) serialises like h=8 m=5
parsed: h=1 m=10
